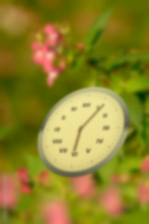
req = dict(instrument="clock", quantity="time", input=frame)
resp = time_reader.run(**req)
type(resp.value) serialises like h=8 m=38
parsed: h=6 m=6
